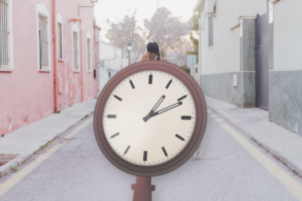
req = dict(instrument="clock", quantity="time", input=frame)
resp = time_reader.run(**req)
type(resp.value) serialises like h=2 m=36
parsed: h=1 m=11
